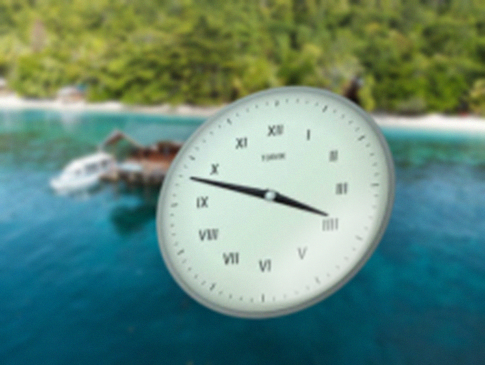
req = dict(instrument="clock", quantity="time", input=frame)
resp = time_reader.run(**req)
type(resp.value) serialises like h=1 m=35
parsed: h=3 m=48
